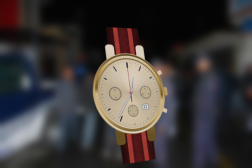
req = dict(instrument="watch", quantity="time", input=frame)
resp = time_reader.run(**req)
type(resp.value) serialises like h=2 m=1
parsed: h=12 m=36
